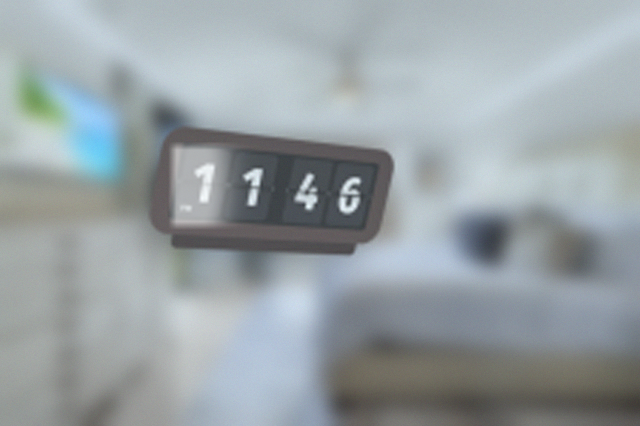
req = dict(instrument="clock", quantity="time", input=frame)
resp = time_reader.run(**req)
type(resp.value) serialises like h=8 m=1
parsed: h=11 m=46
